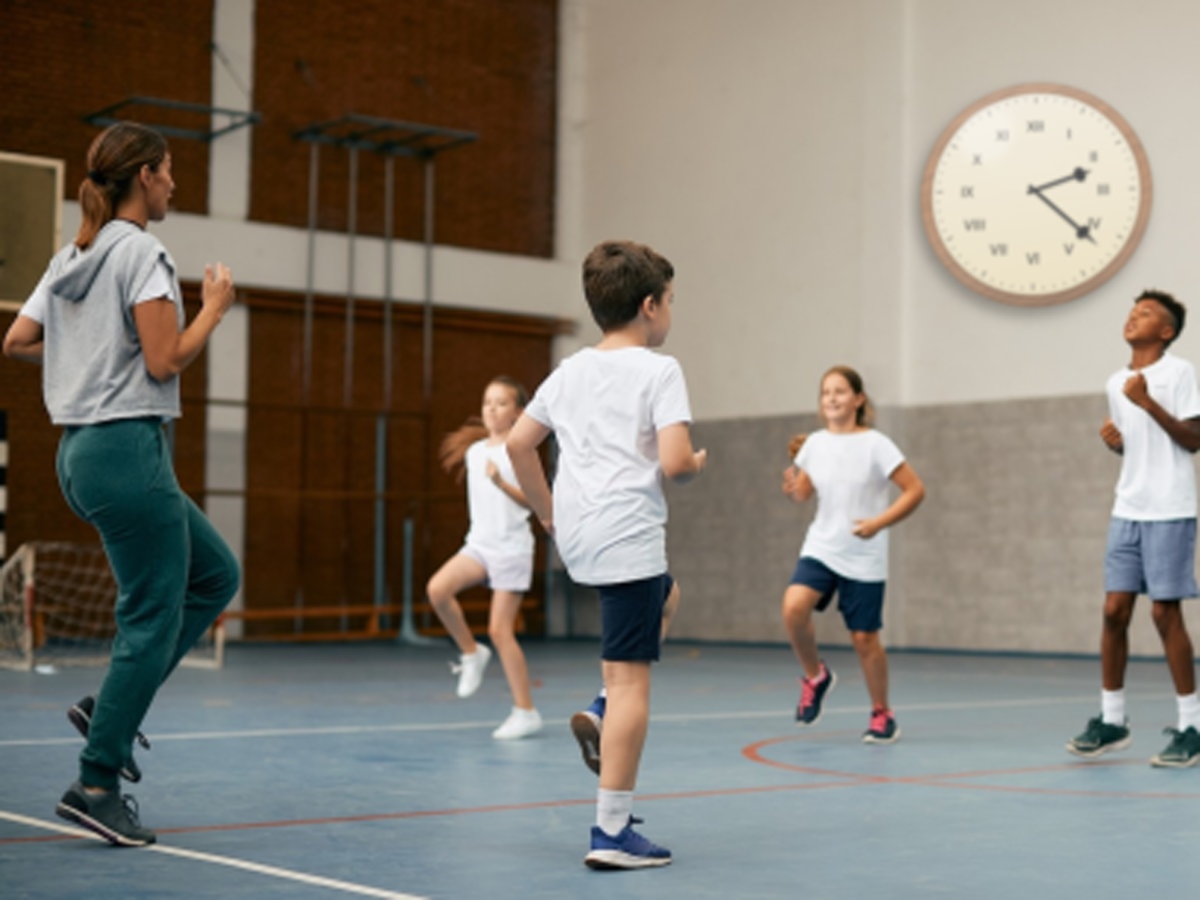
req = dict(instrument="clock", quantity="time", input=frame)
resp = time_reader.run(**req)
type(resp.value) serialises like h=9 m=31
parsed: h=2 m=22
